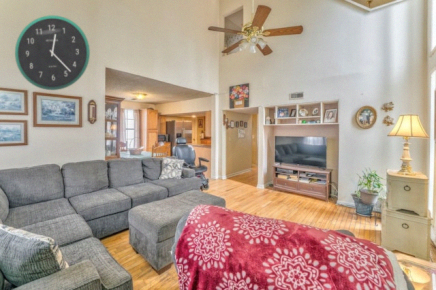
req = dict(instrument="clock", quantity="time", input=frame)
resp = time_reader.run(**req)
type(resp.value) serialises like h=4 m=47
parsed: h=12 m=23
